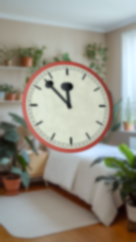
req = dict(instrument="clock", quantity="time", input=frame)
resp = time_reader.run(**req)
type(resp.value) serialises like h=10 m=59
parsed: h=11 m=53
